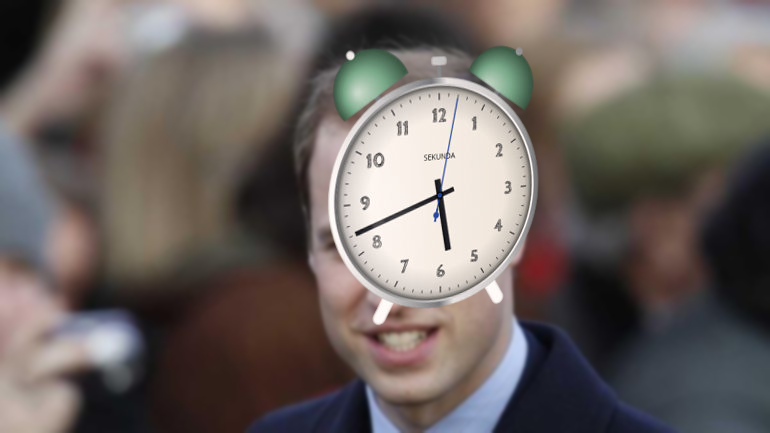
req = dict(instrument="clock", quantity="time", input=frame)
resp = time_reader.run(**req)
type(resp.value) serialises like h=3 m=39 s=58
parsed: h=5 m=42 s=2
